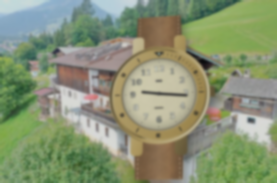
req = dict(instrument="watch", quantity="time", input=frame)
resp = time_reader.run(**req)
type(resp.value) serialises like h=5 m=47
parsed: h=9 m=16
